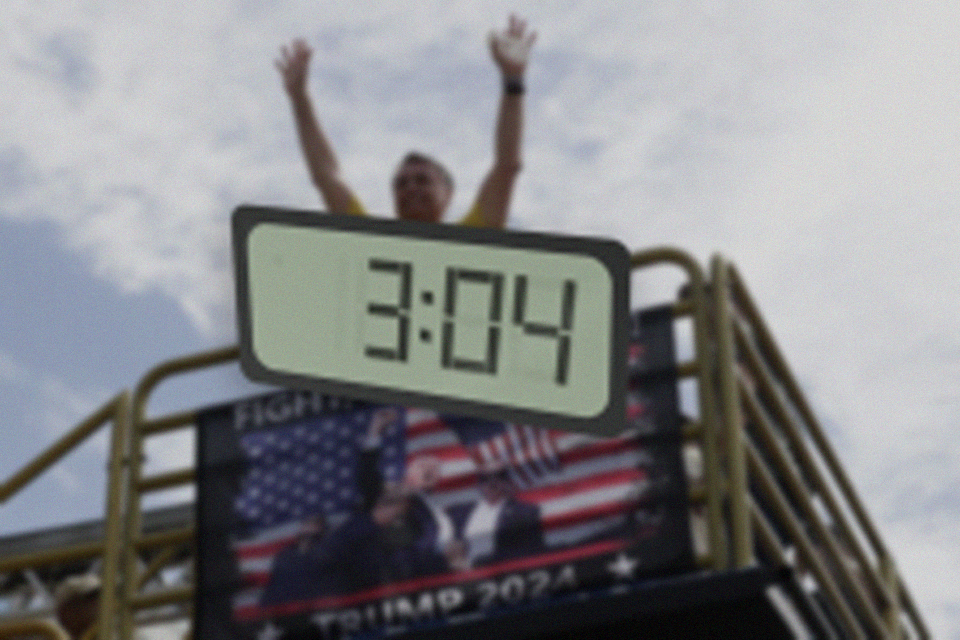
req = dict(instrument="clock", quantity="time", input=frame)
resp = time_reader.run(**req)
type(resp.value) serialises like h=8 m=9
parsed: h=3 m=4
